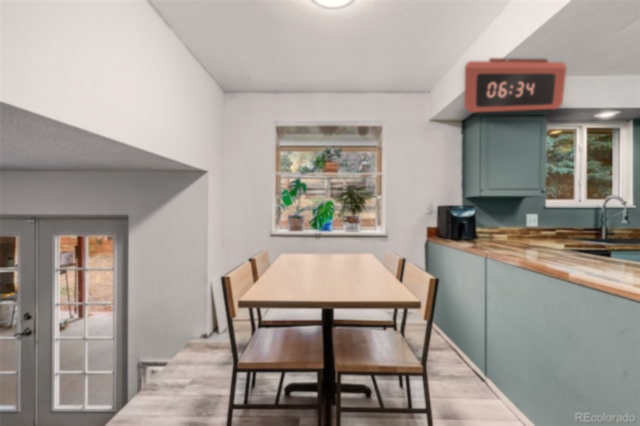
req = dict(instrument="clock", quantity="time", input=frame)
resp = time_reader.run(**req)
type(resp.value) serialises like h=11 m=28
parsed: h=6 m=34
